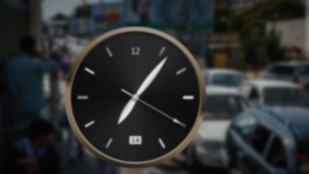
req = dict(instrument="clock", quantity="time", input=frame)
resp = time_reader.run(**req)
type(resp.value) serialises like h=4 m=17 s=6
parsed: h=7 m=6 s=20
